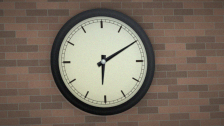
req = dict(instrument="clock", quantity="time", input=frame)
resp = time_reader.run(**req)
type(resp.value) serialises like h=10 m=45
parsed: h=6 m=10
